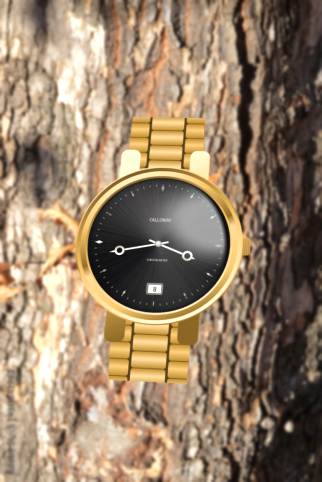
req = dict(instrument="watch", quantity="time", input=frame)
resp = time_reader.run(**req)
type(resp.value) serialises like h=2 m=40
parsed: h=3 m=43
